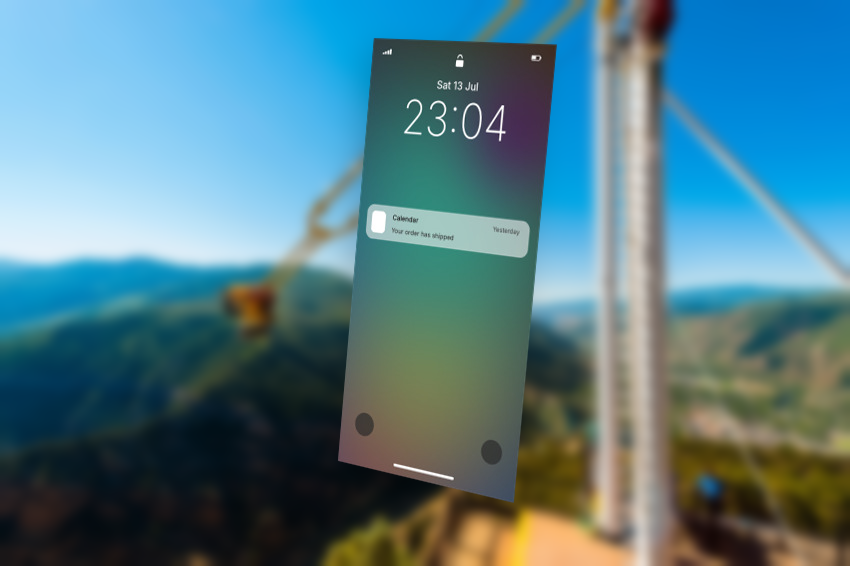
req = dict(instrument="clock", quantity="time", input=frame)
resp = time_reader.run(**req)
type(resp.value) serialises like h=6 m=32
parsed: h=23 m=4
